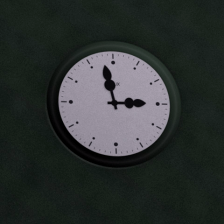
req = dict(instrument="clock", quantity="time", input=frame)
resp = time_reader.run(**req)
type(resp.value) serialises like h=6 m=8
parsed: h=2 m=58
